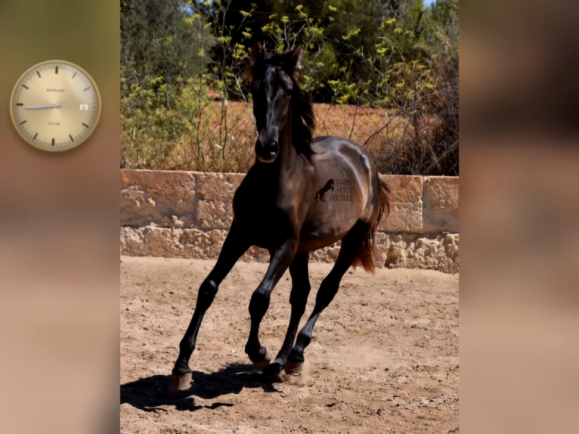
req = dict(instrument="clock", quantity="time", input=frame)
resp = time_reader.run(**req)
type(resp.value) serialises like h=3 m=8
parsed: h=8 m=44
